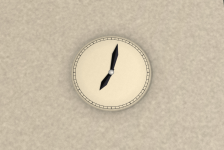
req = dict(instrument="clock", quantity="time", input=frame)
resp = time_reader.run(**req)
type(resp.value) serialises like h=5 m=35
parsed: h=7 m=2
